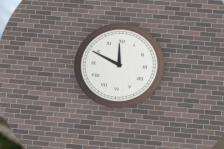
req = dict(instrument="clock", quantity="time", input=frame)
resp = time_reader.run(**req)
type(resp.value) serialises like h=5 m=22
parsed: h=11 m=49
